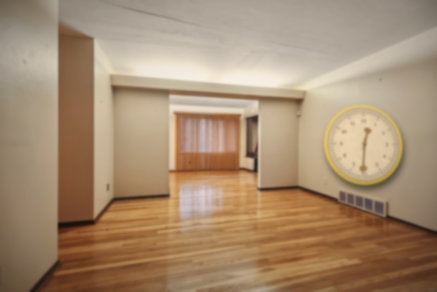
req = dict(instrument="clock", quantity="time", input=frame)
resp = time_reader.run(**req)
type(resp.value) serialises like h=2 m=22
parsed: h=12 m=31
